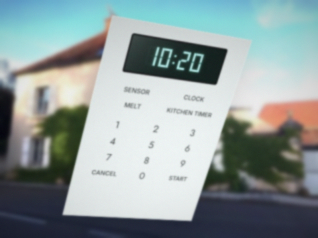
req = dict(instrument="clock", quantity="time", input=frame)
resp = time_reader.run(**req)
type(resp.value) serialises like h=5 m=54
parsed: h=10 m=20
